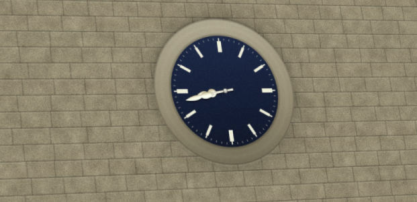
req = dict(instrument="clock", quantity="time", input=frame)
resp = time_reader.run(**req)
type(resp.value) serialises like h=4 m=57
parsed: h=8 m=43
